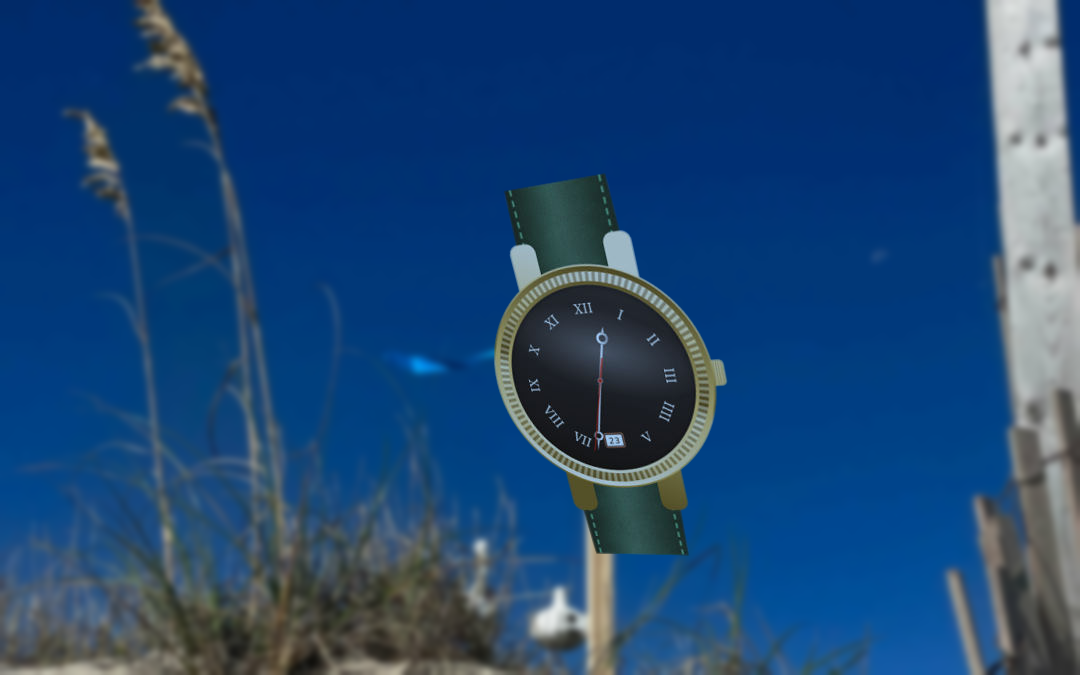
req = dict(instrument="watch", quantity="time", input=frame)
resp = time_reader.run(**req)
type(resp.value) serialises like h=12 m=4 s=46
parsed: h=12 m=32 s=33
